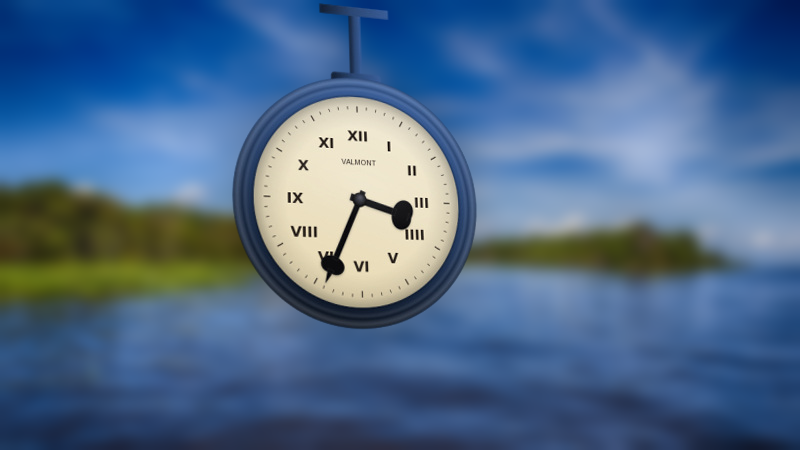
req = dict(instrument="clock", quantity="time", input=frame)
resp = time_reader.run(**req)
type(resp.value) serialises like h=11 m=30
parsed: h=3 m=34
